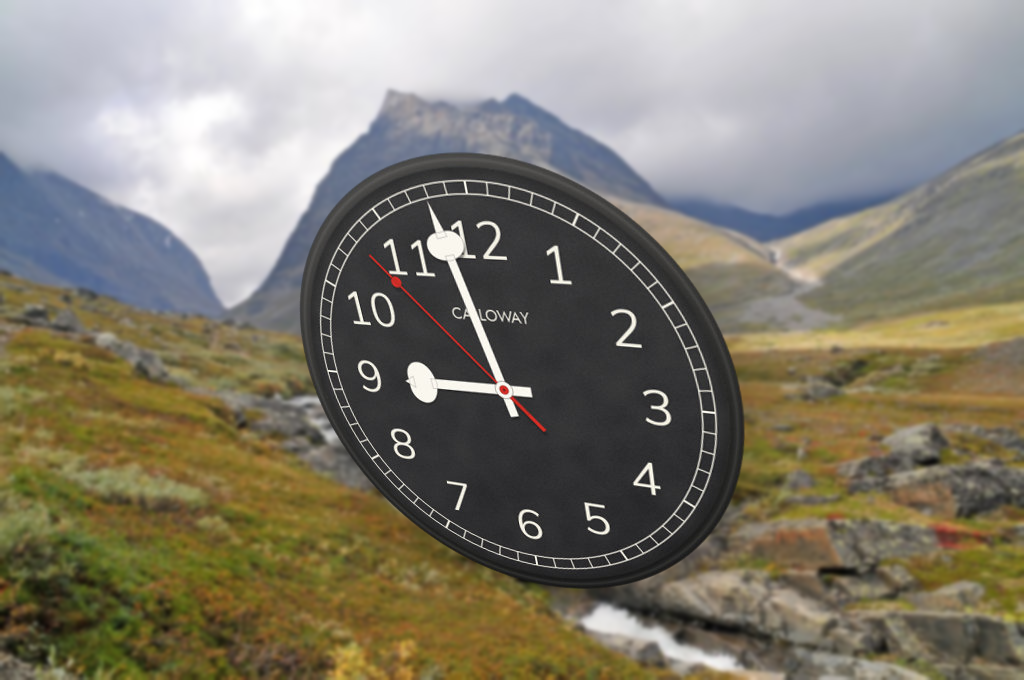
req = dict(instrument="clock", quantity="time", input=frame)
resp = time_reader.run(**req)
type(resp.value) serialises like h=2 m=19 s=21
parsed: h=8 m=57 s=53
